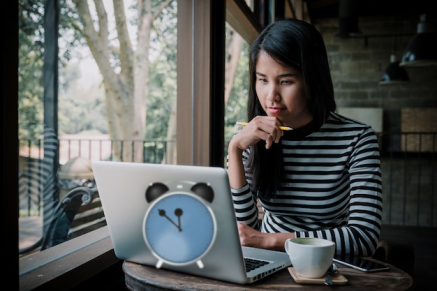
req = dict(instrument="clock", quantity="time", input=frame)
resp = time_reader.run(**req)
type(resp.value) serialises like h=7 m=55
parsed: h=11 m=52
